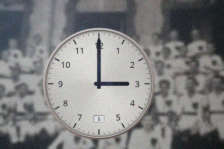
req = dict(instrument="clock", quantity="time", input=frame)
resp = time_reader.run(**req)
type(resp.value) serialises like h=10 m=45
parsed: h=3 m=0
